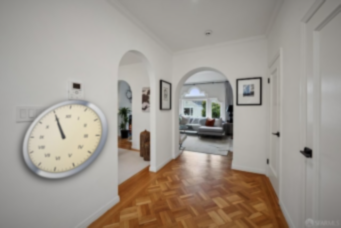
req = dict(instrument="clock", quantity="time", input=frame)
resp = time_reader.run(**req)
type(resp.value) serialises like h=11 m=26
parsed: h=10 m=55
